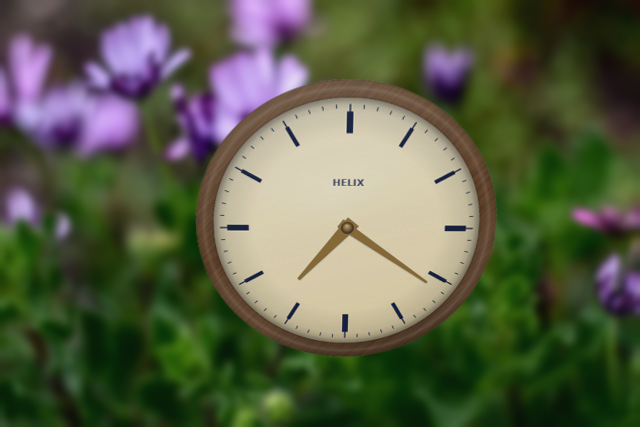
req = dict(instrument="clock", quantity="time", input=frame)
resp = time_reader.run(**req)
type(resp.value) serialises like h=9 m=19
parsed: h=7 m=21
